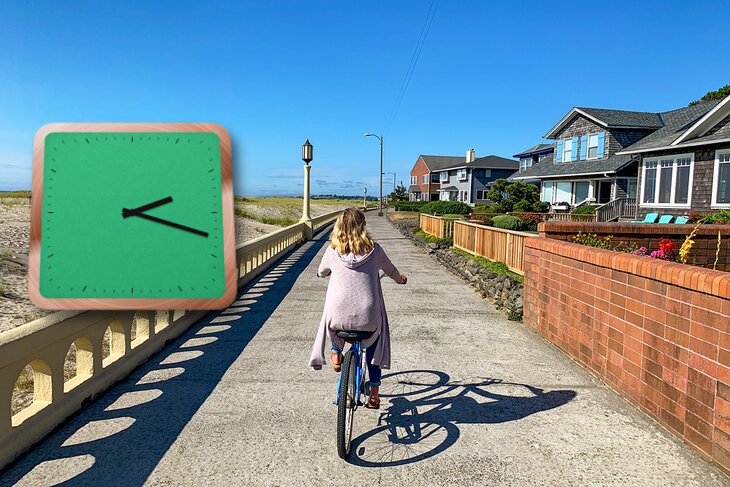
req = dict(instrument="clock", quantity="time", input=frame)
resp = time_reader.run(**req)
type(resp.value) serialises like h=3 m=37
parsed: h=2 m=18
